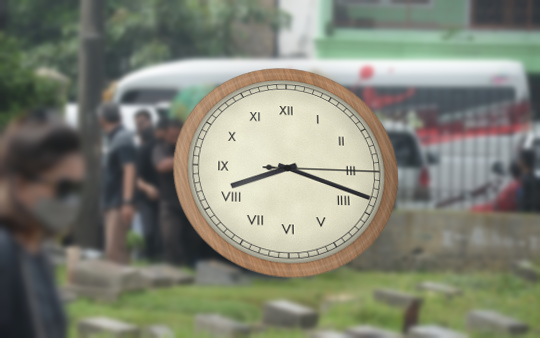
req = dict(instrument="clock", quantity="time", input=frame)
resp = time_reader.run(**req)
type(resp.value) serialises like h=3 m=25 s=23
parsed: h=8 m=18 s=15
